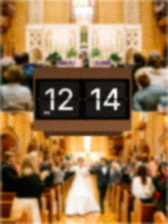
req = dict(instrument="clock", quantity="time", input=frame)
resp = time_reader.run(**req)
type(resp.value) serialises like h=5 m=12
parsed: h=12 m=14
